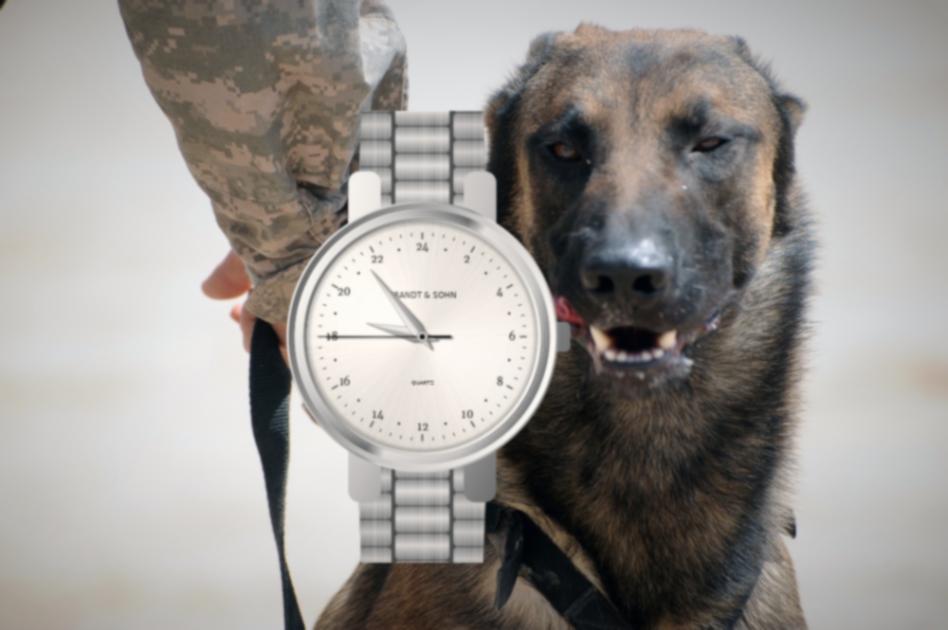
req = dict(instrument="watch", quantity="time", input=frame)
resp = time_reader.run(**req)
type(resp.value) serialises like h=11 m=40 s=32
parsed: h=18 m=53 s=45
